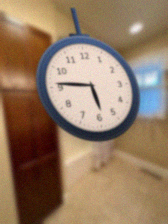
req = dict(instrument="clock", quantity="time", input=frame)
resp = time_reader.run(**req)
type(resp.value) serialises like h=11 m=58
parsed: h=5 m=46
